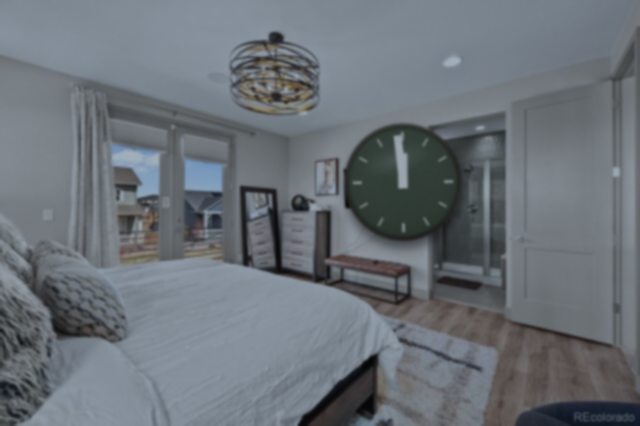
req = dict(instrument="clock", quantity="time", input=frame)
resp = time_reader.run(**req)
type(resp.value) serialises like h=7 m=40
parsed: h=11 m=59
